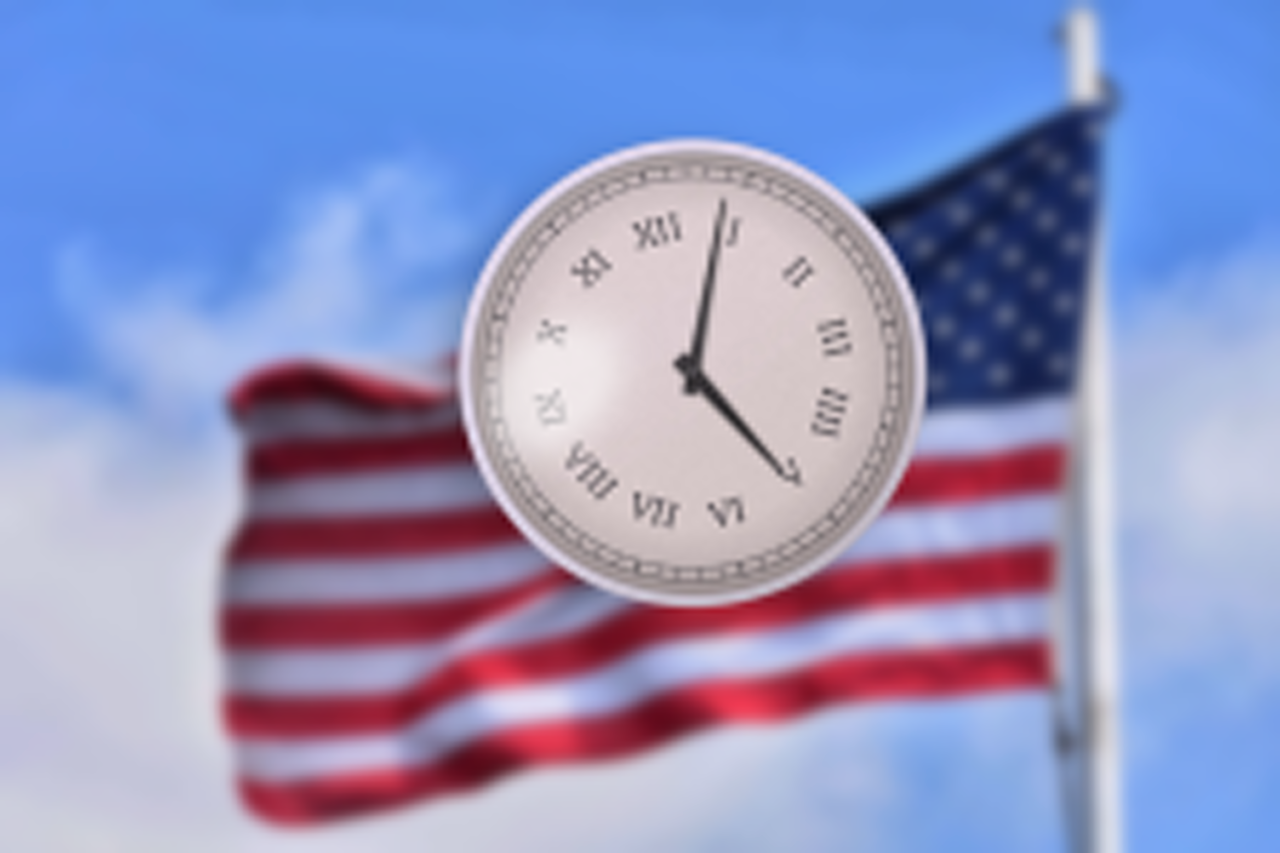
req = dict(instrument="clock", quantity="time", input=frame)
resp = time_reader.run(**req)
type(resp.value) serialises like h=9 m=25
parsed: h=5 m=4
